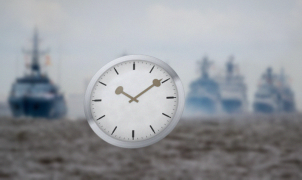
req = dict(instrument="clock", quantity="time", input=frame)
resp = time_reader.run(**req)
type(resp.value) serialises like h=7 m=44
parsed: h=10 m=9
